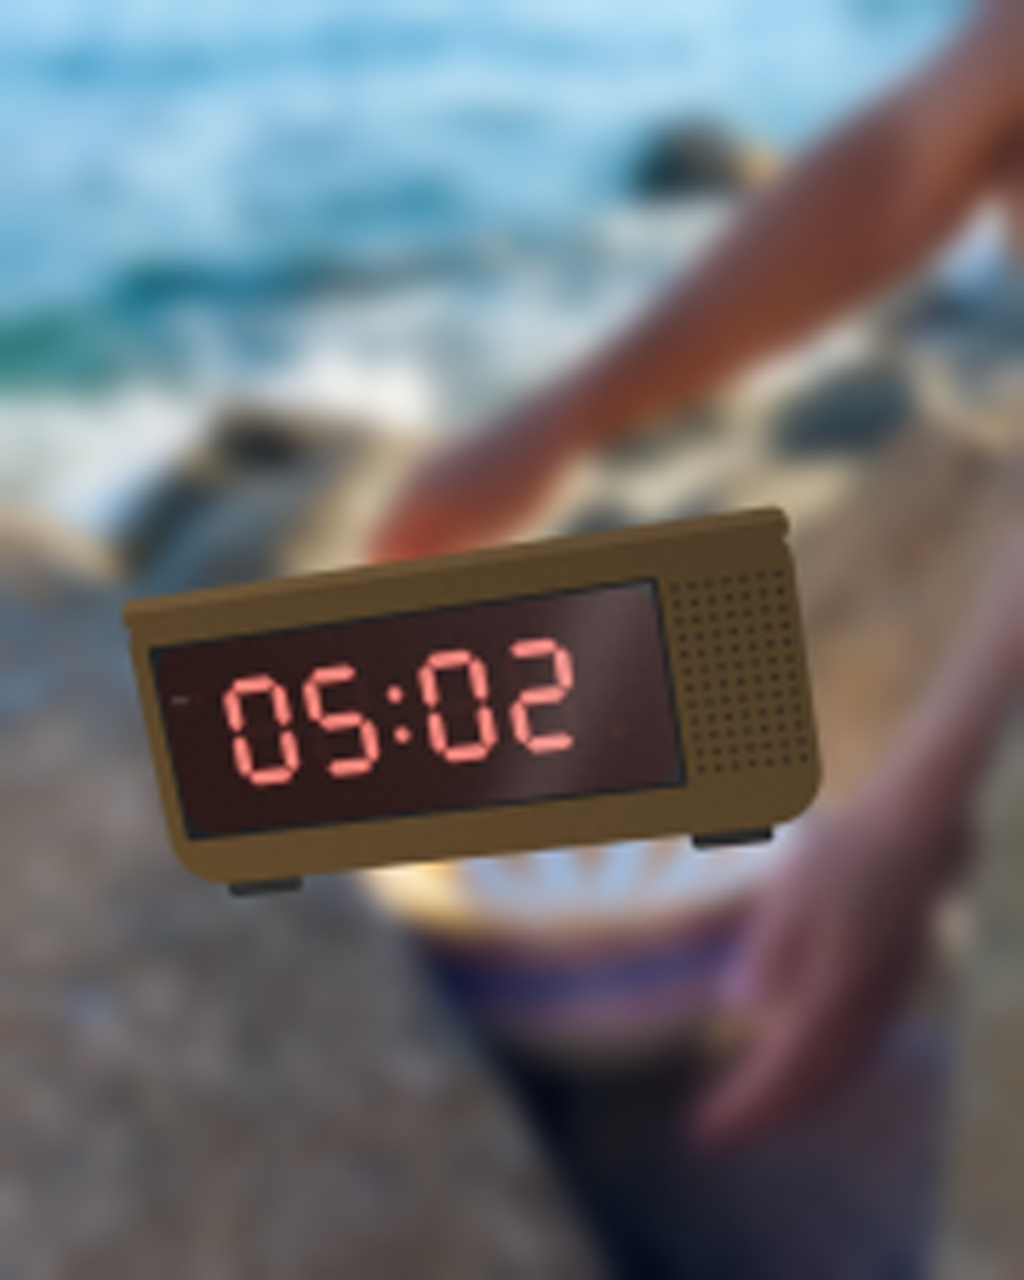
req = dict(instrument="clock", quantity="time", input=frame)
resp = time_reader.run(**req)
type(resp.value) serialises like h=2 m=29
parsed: h=5 m=2
